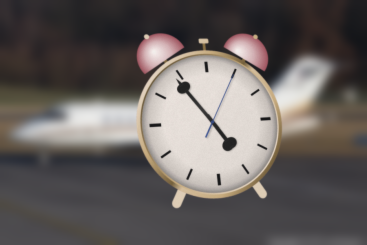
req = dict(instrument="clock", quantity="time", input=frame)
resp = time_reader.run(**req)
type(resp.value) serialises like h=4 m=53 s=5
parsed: h=4 m=54 s=5
